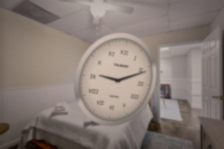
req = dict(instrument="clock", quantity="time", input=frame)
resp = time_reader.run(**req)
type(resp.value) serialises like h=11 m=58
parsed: h=9 m=11
